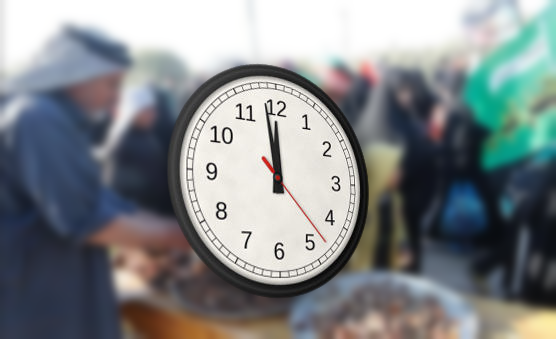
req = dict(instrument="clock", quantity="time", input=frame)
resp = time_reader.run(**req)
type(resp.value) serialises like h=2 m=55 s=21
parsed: h=11 m=58 s=23
